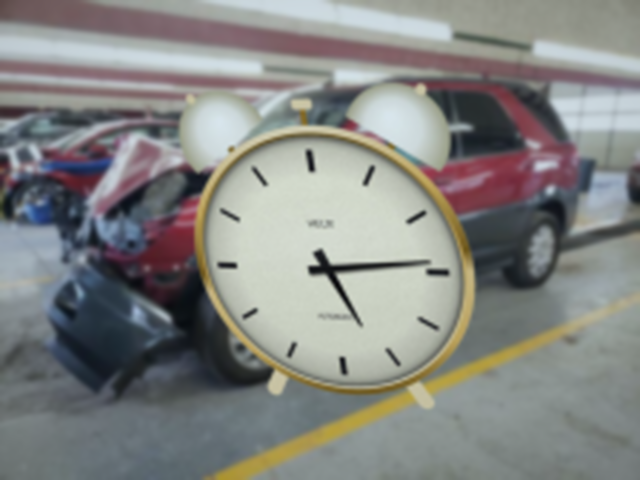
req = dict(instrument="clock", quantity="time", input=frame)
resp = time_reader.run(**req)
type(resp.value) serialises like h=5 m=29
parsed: h=5 m=14
